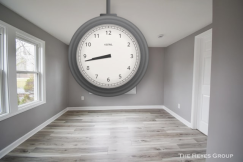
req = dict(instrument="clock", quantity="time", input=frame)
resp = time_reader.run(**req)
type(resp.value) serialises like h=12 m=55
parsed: h=8 m=43
